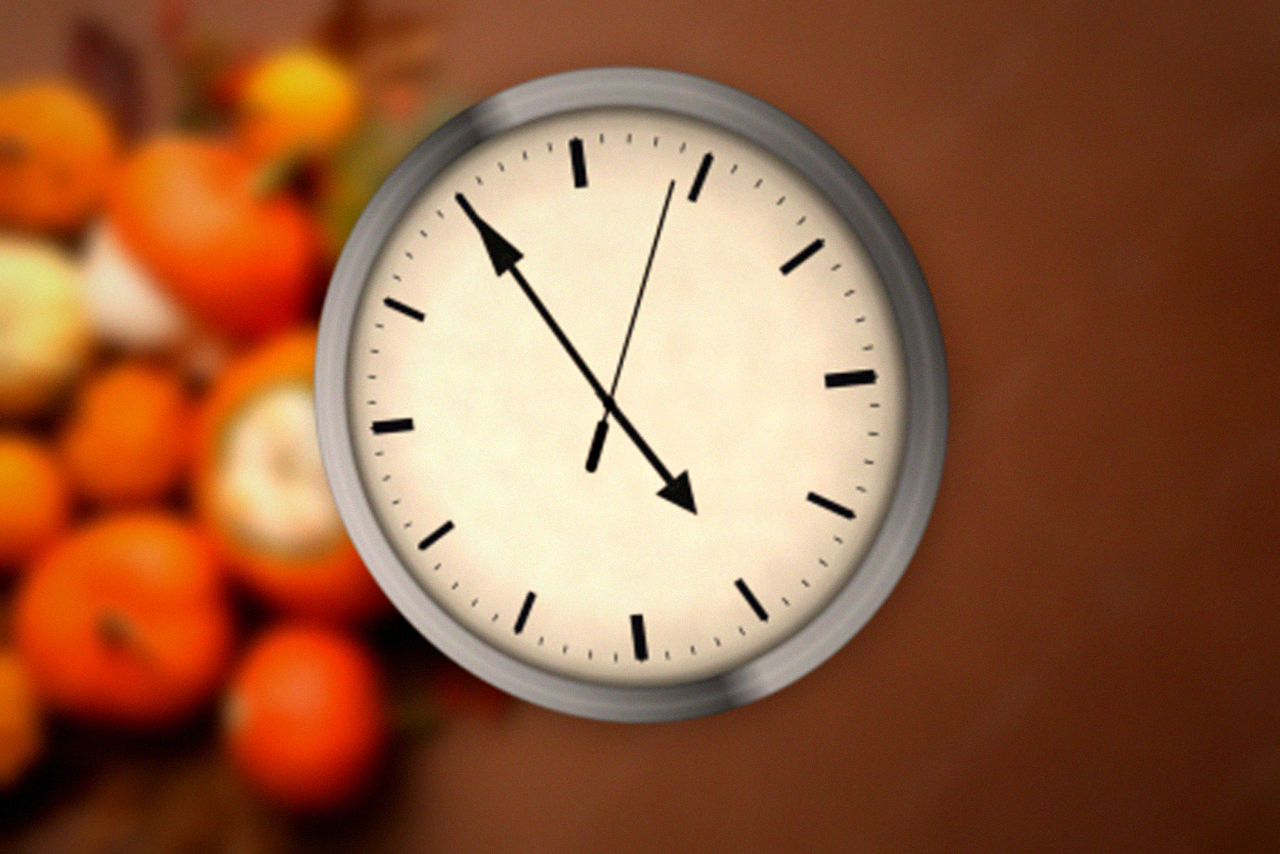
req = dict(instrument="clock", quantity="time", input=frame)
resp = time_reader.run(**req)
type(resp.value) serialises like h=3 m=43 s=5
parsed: h=4 m=55 s=4
